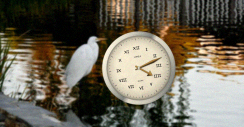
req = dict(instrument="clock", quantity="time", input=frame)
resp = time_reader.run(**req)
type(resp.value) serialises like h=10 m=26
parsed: h=4 m=12
